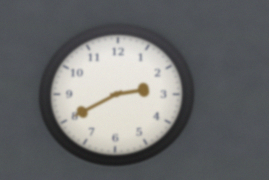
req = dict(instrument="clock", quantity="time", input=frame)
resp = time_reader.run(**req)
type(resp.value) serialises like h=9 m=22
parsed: h=2 m=40
